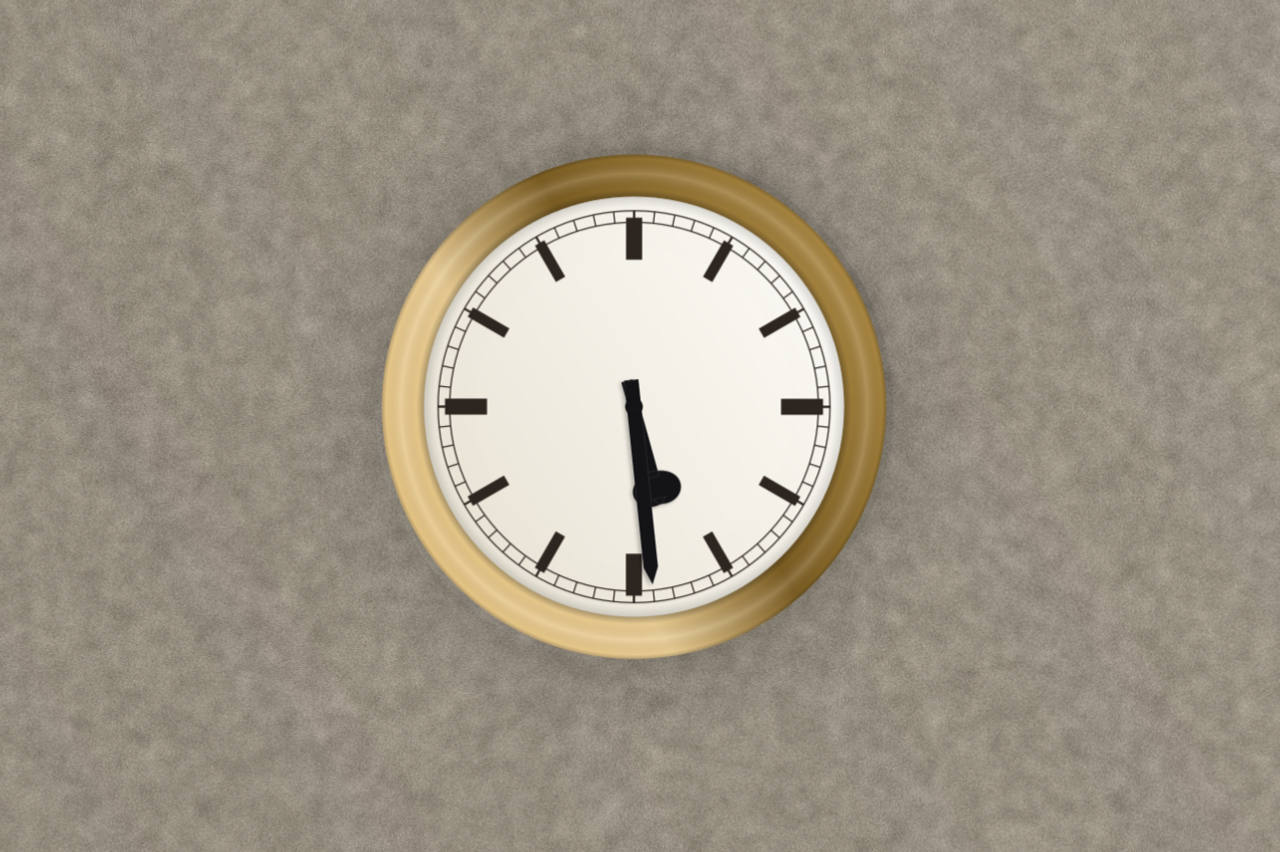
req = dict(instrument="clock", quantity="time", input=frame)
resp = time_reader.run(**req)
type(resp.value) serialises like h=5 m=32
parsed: h=5 m=29
